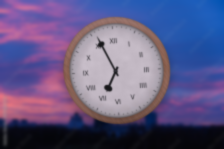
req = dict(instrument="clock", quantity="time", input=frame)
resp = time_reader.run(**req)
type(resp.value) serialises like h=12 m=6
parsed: h=6 m=56
